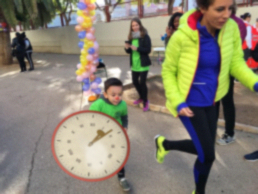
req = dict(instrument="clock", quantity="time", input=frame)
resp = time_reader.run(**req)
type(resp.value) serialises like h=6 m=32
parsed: h=1 m=8
